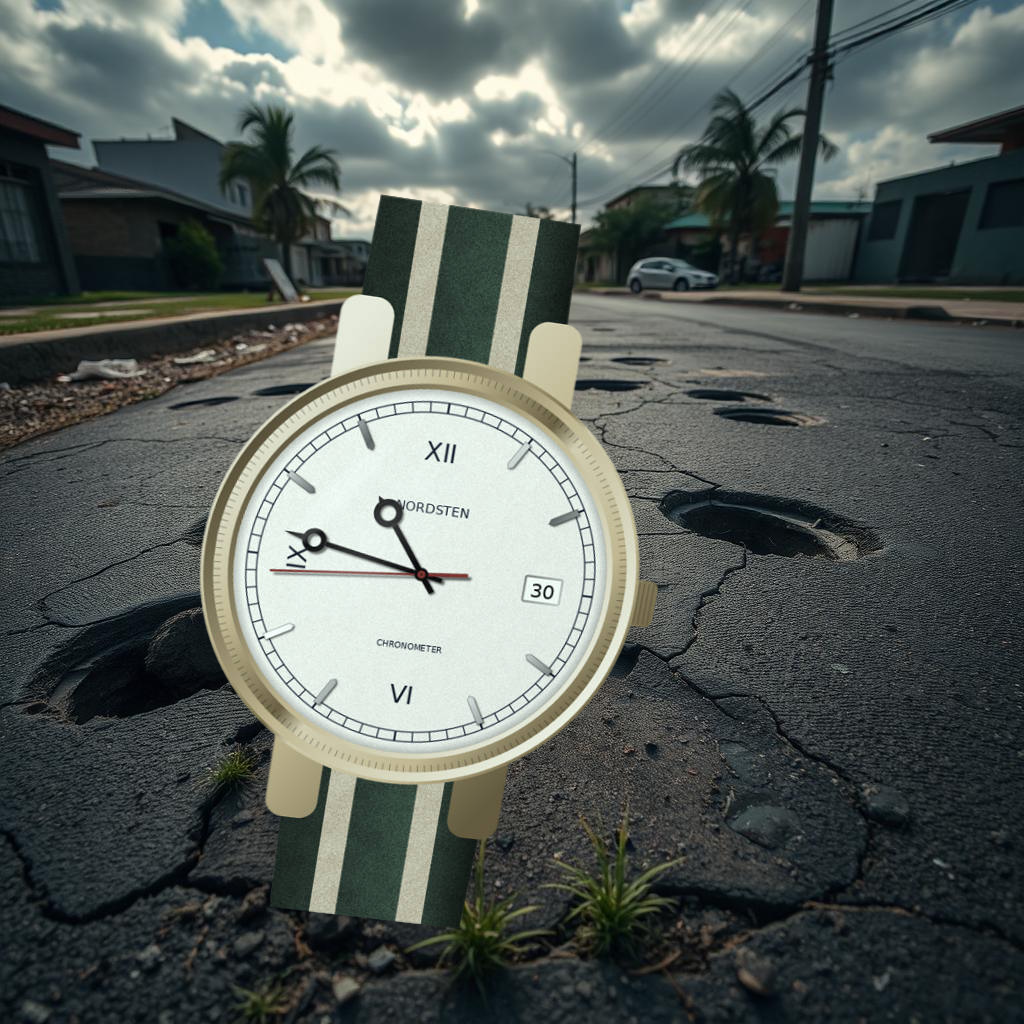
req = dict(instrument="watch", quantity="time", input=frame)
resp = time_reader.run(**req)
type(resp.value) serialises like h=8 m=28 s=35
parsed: h=10 m=46 s=44
